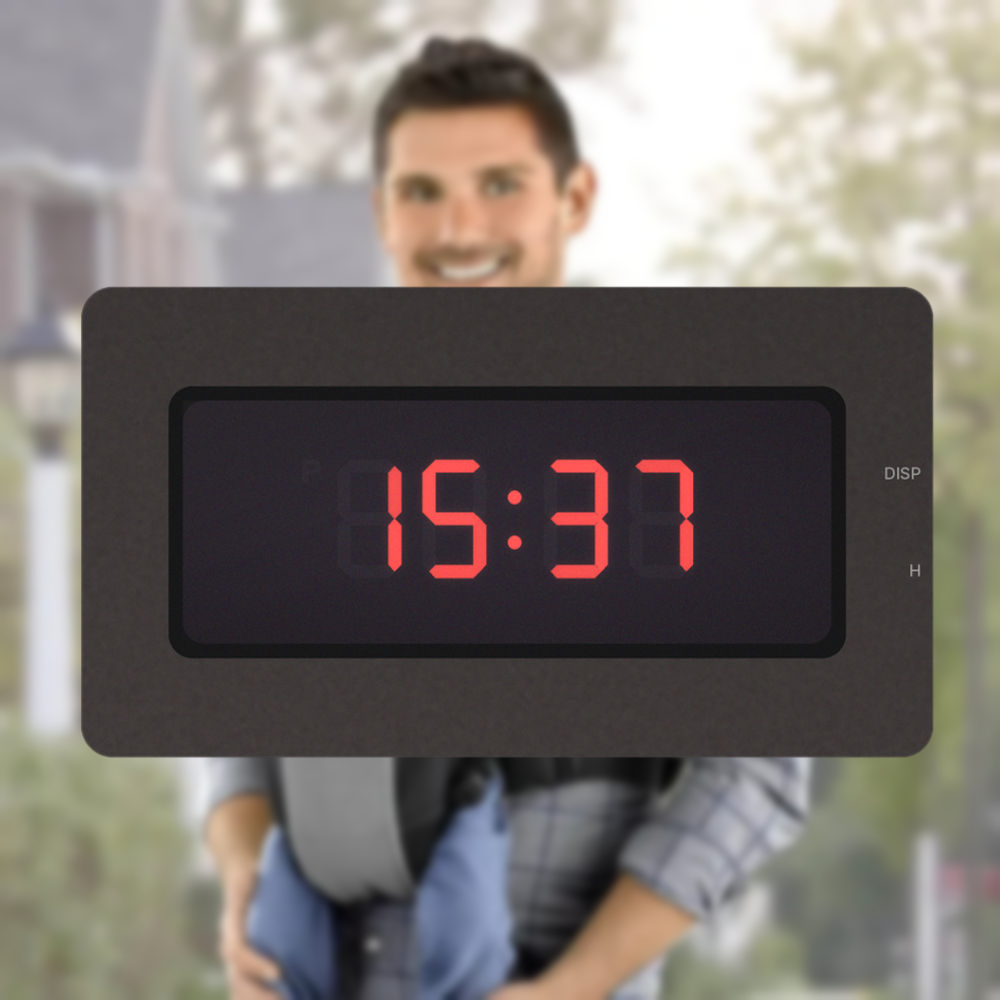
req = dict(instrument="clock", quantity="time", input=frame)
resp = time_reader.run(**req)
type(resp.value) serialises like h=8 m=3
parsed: h=15 m=37
